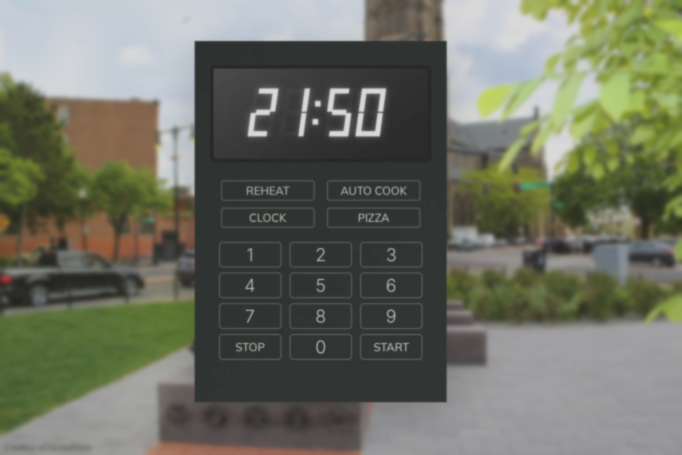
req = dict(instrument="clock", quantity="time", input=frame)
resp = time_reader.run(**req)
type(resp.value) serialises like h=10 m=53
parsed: h=21 m=50
